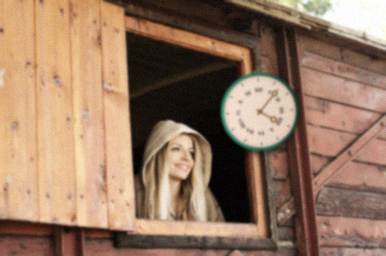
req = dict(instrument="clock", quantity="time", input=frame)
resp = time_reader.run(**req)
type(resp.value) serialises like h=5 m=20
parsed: h=4 m=7
